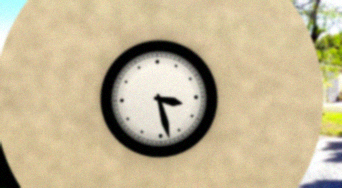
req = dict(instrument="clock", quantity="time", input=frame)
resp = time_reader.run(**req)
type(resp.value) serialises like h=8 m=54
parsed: h=3 m=28
